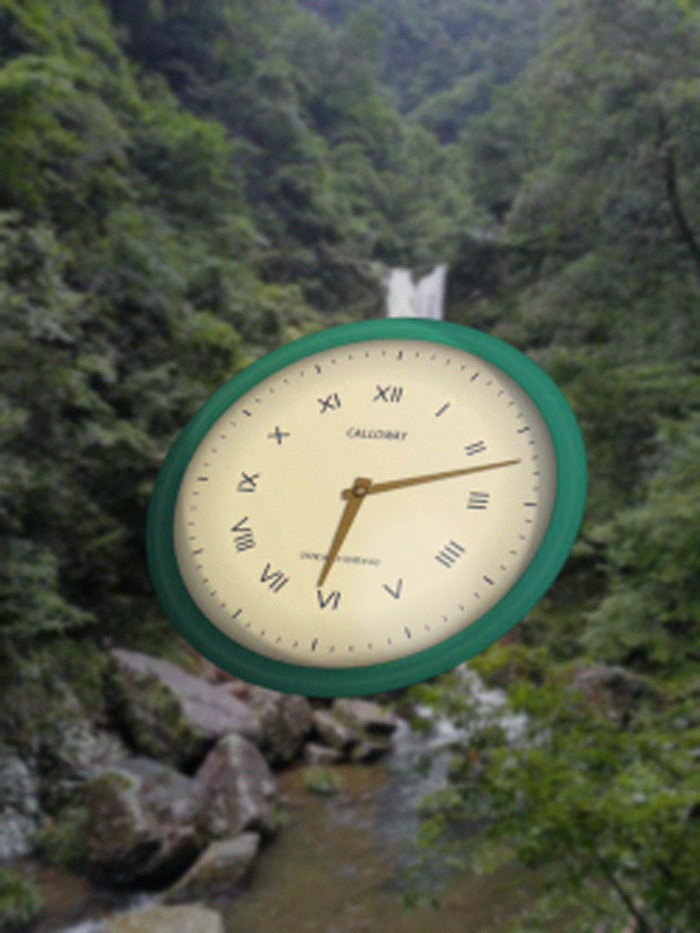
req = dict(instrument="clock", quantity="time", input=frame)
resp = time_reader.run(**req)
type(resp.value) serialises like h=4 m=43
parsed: h=6 m=12
